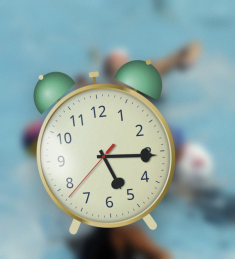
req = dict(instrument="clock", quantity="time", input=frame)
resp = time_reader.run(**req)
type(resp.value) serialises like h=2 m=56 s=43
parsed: h=5 m=15 s=38
